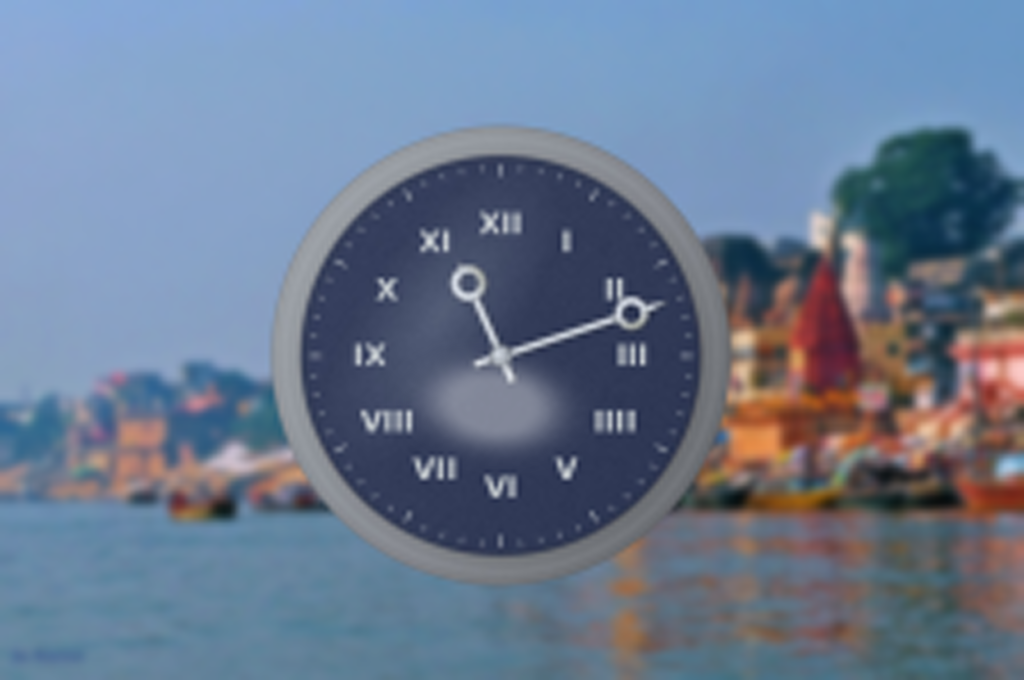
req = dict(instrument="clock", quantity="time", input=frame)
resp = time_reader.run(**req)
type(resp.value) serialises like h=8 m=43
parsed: h=11 m=12
